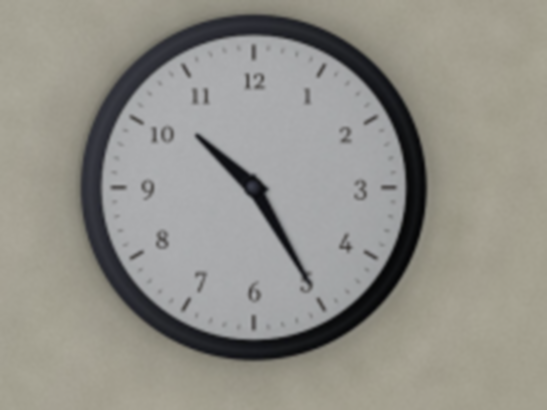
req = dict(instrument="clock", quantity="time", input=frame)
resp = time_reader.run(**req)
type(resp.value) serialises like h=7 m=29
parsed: h=10 m=25
